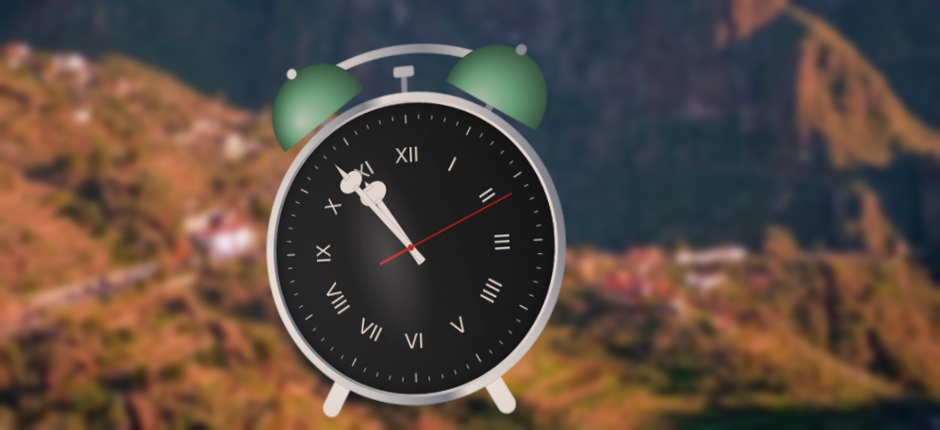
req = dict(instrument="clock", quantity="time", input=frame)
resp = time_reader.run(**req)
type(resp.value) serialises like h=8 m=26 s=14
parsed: h=10 m=53 s=11
